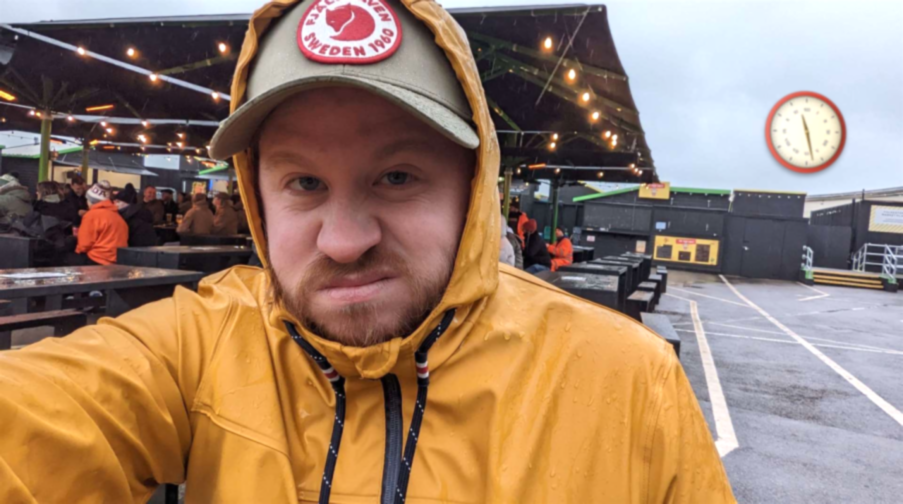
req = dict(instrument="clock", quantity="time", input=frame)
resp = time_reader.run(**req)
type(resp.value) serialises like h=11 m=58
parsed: h=11 m=28
